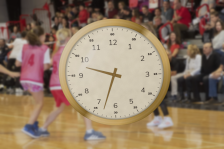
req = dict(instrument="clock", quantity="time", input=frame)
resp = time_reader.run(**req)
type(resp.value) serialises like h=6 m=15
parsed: h=9 m=33
